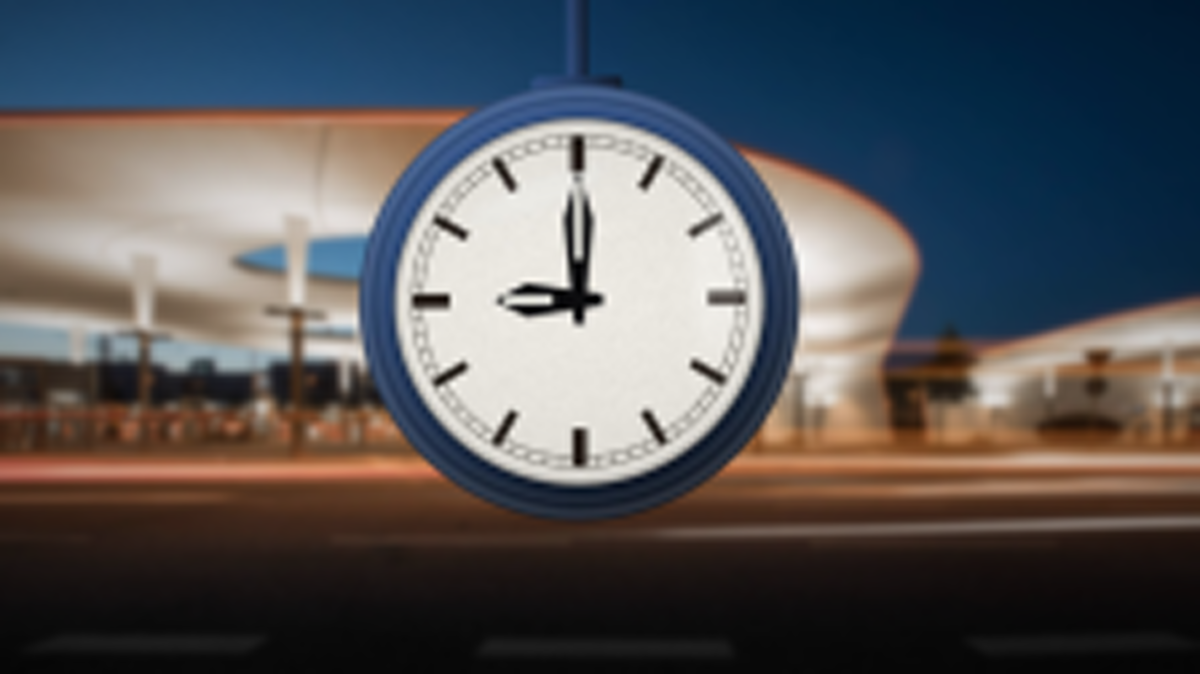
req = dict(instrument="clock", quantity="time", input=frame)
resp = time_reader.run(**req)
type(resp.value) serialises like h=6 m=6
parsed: h=9 m=0
